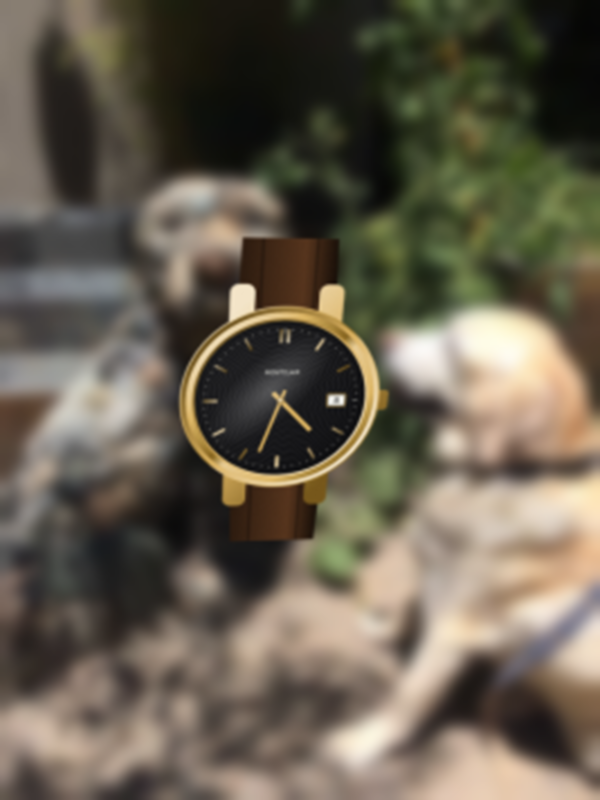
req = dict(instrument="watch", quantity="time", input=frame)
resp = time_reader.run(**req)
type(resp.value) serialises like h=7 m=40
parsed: h=4 m=33
